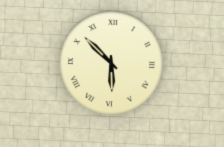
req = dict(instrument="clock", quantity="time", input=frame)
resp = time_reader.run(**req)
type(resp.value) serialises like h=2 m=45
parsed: h=5 m=52
